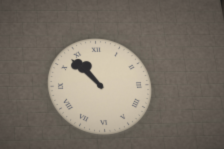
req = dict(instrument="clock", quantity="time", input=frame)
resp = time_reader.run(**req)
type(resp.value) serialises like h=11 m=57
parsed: h=10 m=53
